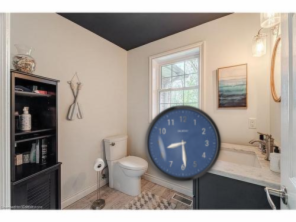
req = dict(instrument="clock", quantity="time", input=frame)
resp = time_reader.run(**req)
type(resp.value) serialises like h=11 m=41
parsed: h=8 m=29
